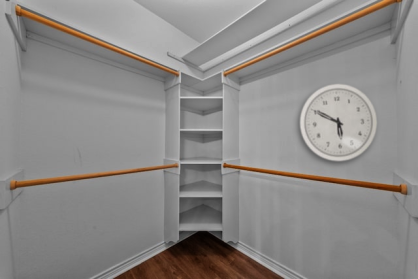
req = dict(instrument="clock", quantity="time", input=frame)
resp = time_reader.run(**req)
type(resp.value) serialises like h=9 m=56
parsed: h=5 m=50
